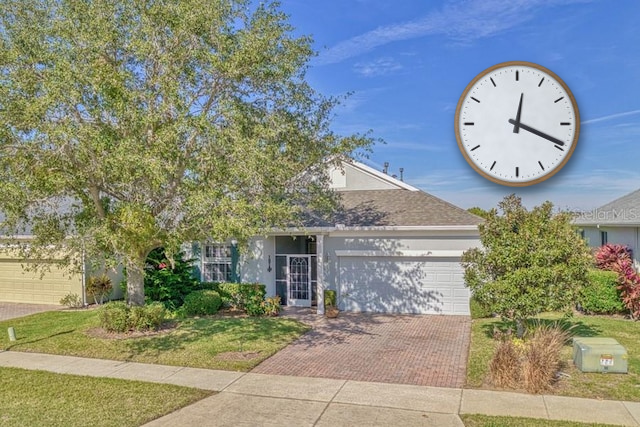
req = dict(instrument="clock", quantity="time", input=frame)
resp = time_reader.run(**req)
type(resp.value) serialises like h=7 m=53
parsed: h=12 m=19
